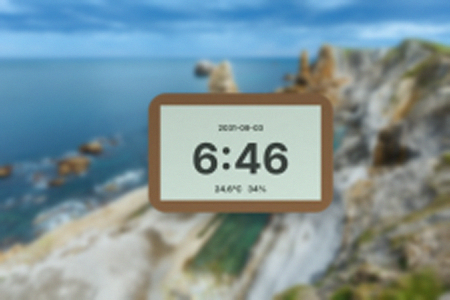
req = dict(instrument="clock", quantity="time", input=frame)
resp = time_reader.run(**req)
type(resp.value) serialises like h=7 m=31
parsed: h=6 m=46
